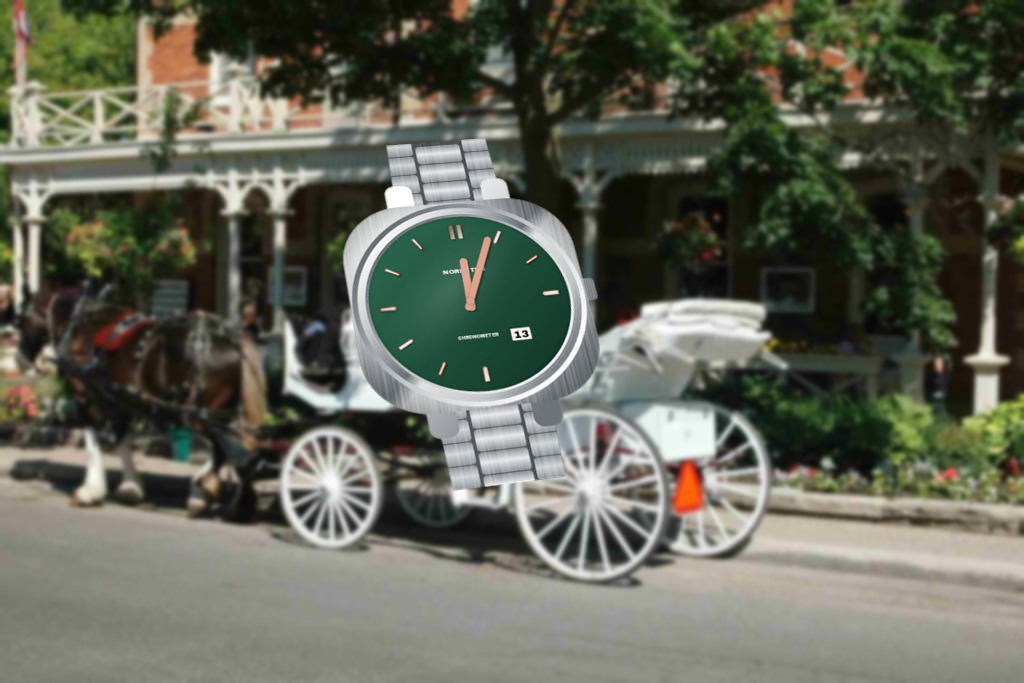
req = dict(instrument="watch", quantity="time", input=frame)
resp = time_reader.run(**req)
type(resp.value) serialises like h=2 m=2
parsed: h=12 m=4
